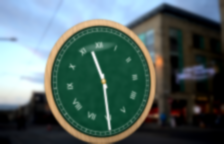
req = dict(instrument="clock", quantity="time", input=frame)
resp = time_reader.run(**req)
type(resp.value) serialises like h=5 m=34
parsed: h=11 m=30
